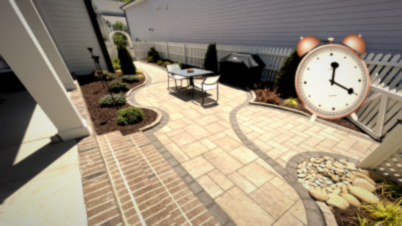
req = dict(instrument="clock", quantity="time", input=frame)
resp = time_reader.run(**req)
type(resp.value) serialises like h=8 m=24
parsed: h=12 m=20
